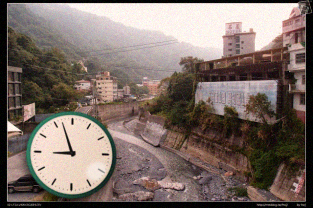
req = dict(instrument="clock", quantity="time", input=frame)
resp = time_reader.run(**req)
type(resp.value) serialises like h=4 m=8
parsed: h=8 m=57
